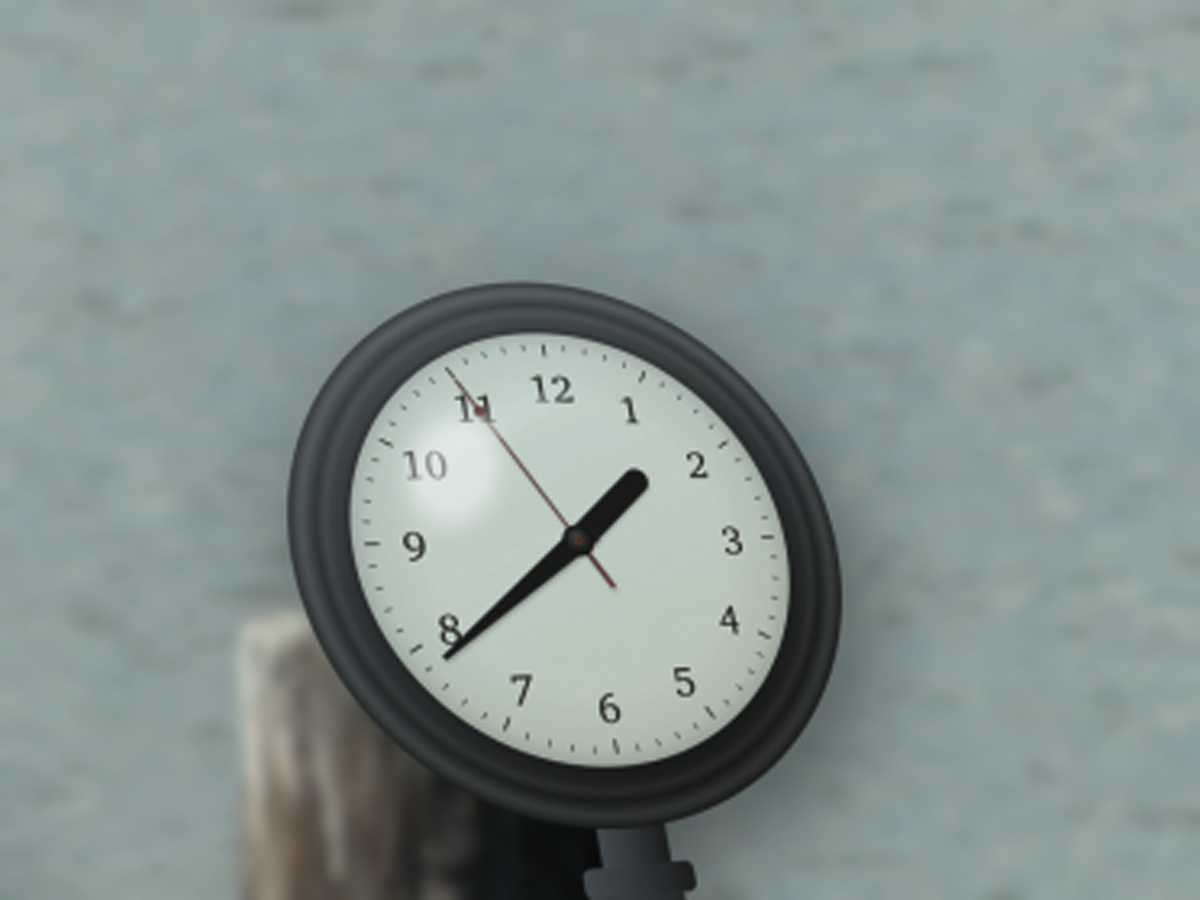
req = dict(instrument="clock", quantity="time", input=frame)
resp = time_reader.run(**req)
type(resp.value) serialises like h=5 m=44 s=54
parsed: h=1 m=38 s=55
